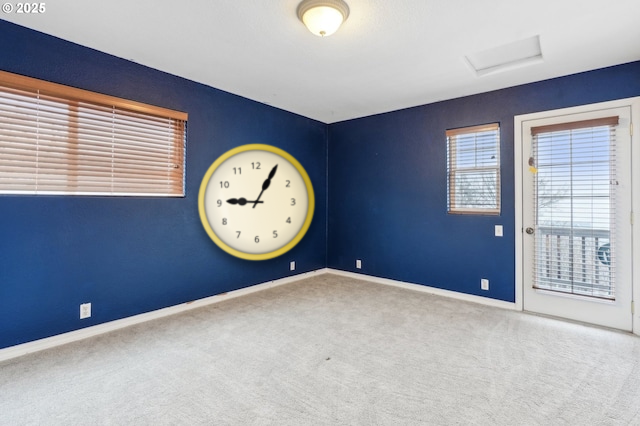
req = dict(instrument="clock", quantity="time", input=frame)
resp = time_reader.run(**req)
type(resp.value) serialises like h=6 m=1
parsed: h=9 m=5
